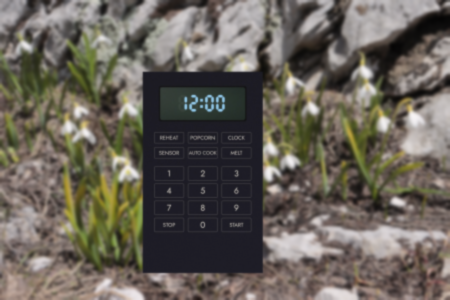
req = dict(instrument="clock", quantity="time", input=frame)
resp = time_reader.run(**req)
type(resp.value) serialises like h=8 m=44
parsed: h=12 m=0
